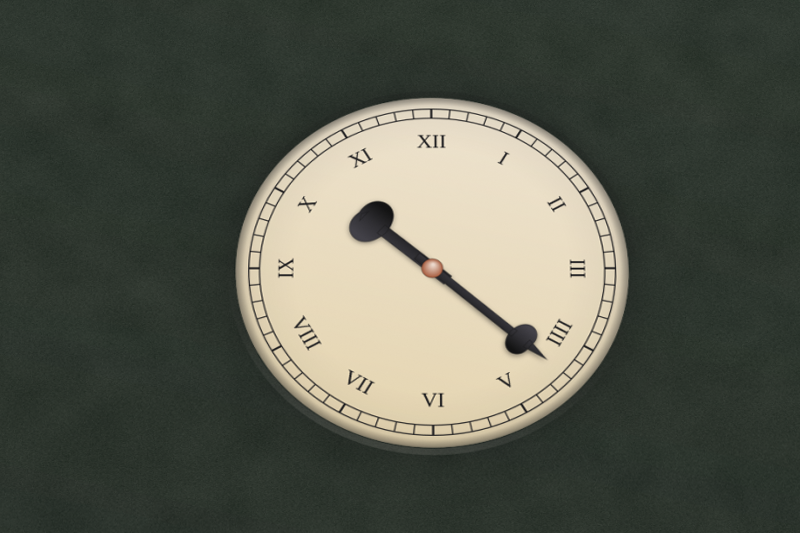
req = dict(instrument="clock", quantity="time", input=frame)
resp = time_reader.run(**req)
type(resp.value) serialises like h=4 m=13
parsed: h=10 m=22
